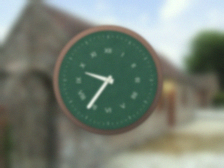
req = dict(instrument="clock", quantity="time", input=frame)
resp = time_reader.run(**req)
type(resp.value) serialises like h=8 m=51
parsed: h=9 m=36
